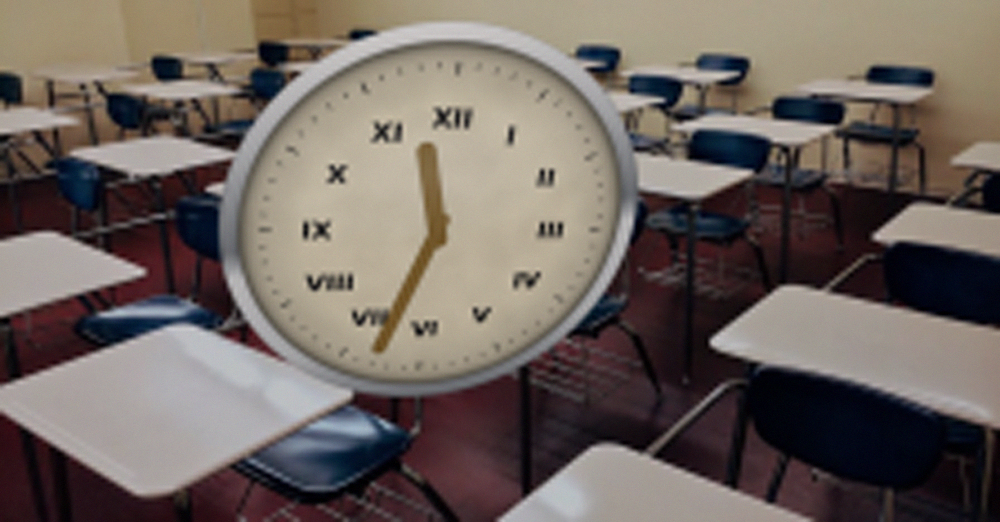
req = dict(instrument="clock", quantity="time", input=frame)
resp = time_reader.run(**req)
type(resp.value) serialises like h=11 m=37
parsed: h=11 m=33
